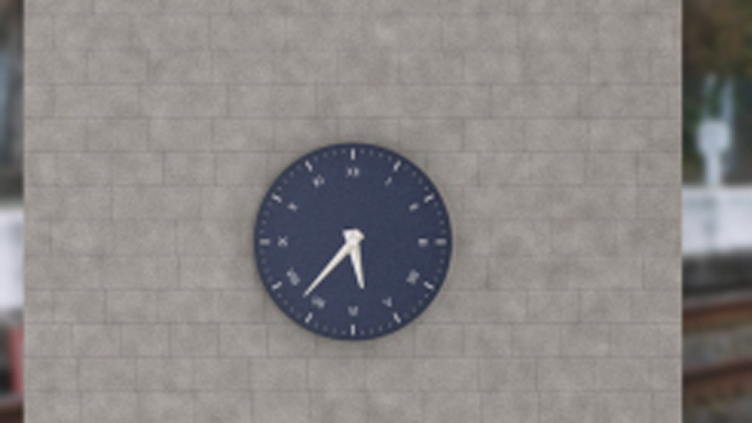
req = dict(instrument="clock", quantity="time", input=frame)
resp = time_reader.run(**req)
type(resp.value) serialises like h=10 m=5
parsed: h=5 m=37
